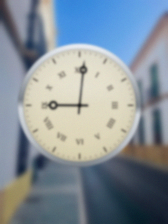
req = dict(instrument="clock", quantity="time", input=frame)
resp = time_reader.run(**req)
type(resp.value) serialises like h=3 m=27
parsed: h=9 m=1
